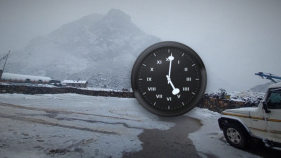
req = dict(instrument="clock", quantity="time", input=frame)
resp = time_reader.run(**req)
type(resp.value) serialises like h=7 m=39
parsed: h=5 m=1
